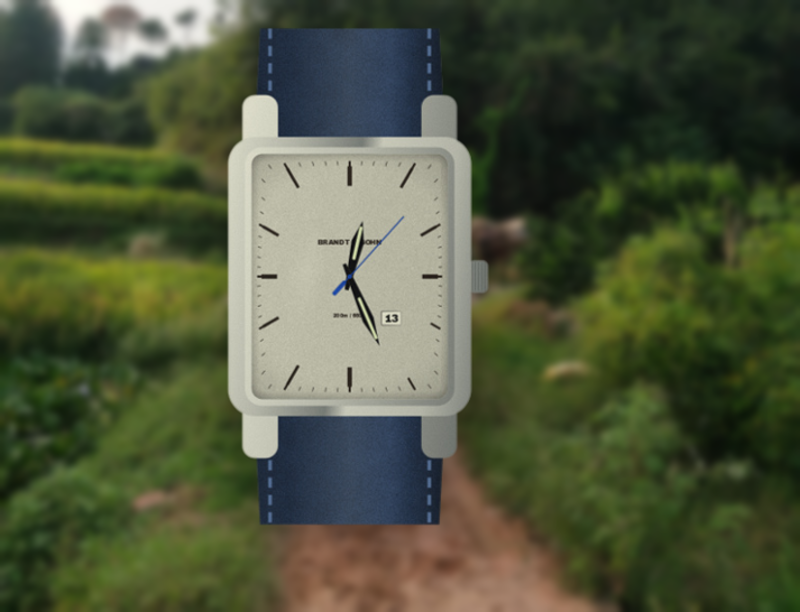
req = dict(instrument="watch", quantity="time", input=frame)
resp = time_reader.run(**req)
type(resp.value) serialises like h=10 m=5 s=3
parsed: h=12 m=26 s=7
